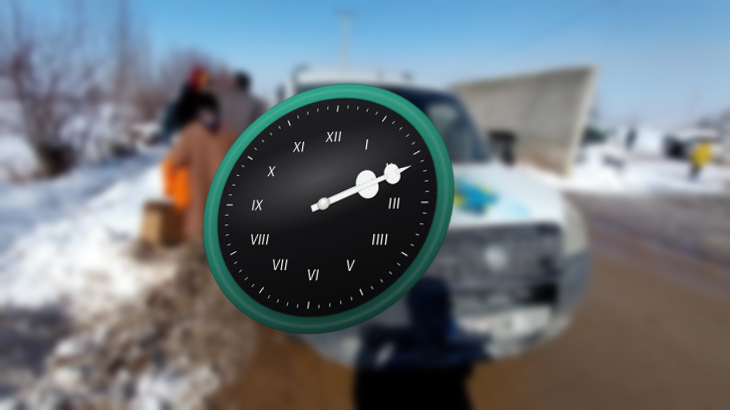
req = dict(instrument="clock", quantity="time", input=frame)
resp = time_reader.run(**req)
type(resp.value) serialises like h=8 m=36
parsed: h=2 m=11
